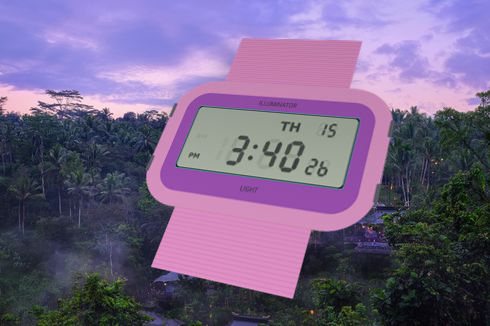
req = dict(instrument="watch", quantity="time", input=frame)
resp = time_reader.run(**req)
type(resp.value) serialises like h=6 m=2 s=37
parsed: h=3 m=40 s=26
